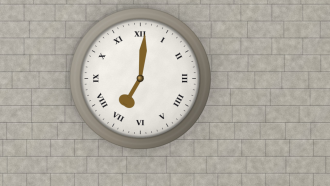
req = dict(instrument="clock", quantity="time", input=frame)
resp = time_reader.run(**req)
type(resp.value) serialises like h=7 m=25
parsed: h=7 m=1
